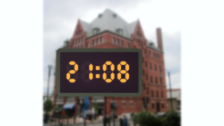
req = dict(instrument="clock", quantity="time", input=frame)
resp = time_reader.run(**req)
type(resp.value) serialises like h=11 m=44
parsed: h=21 m=8
